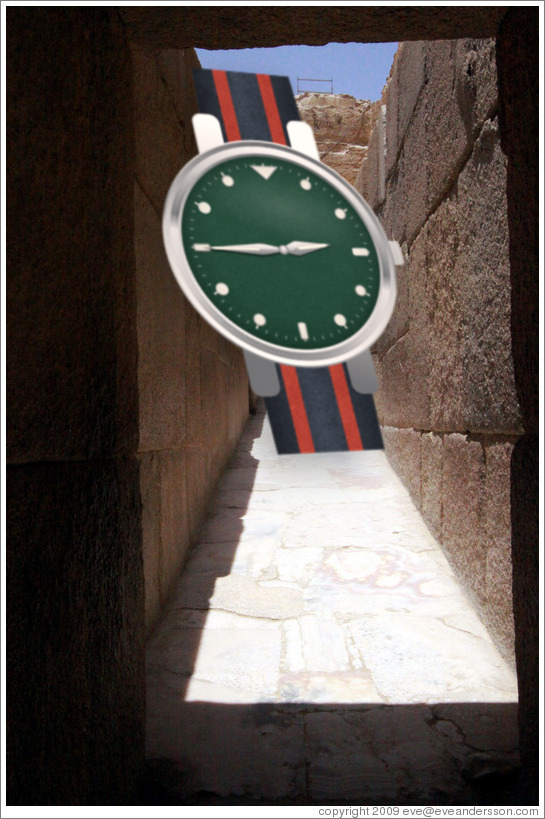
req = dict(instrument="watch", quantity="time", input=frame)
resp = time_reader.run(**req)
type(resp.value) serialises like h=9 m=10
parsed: h=2 m=45
